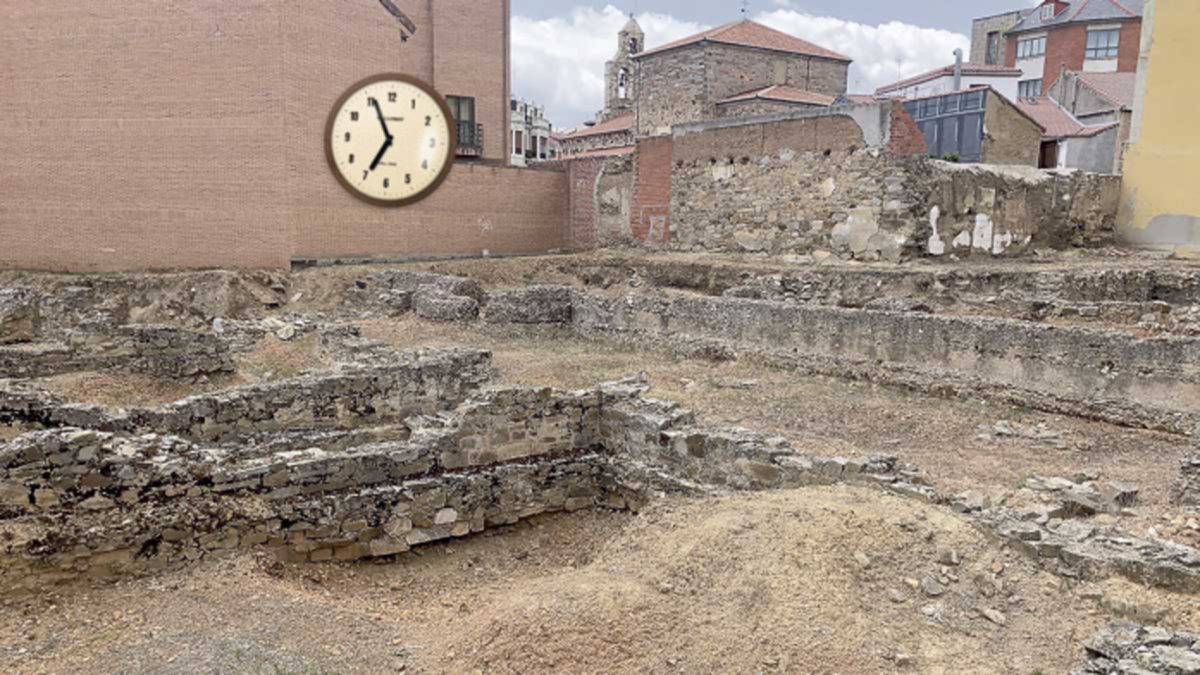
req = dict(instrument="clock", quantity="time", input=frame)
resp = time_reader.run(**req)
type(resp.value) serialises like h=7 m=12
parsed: h=6 m=56
